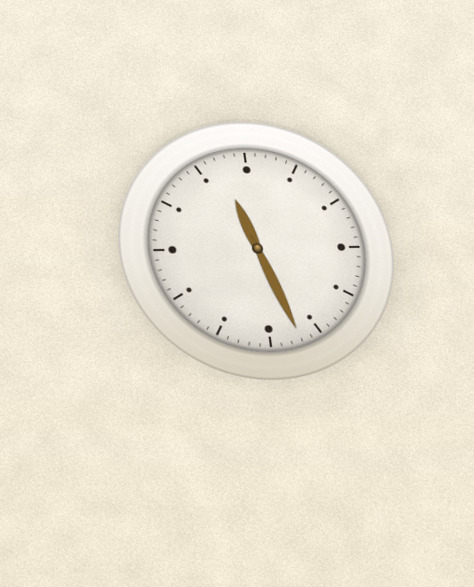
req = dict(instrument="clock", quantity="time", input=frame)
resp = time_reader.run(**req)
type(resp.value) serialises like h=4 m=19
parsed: h=11 m=27
